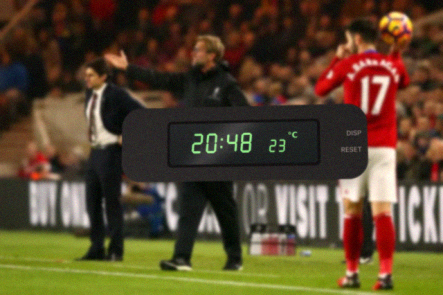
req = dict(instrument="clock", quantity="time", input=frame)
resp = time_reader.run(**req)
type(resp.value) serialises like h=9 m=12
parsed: h=20 m=48
